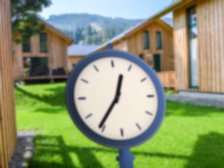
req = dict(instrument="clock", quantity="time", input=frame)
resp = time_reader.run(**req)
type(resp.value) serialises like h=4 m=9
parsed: h=12 m=36
